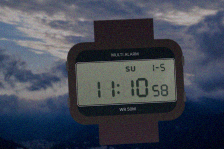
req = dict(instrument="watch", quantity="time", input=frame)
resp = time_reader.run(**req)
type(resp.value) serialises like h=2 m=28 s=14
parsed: h=11 m=10 s=58
